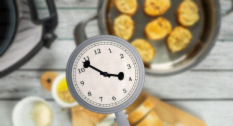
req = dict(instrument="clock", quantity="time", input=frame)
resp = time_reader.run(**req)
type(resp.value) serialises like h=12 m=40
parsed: h=3 m=53
